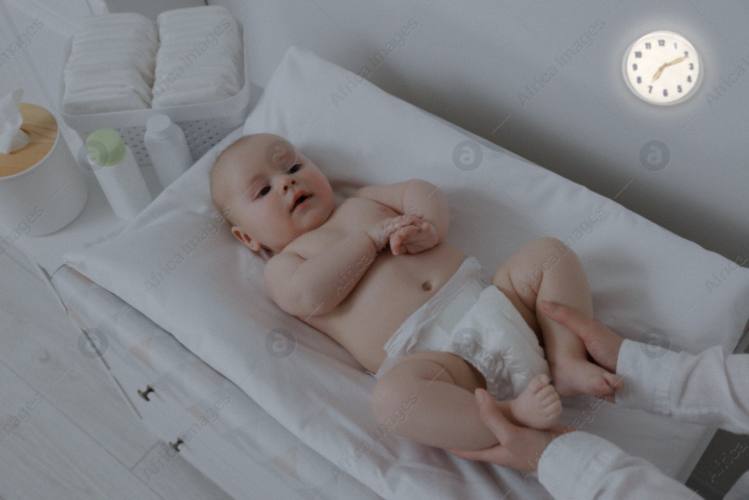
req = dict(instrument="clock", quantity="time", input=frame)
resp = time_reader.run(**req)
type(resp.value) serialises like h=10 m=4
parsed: h=7 m=11
